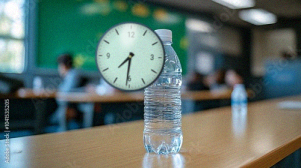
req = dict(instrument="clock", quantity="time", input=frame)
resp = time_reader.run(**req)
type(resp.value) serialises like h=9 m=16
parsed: h=7 m=31
